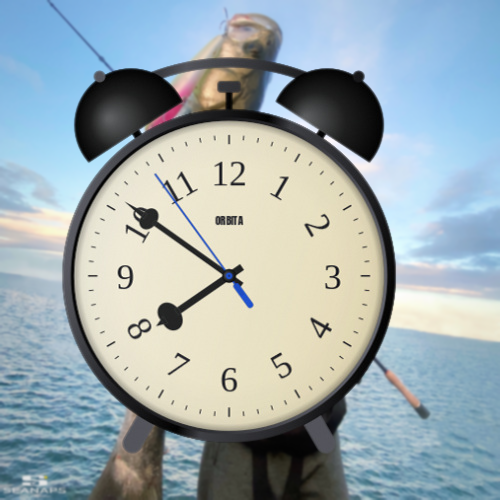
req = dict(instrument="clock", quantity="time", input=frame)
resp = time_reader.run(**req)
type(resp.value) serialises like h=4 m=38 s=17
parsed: h=7 m=50 s=54
